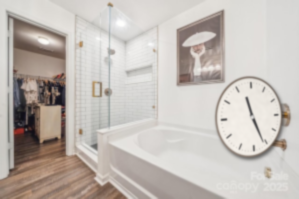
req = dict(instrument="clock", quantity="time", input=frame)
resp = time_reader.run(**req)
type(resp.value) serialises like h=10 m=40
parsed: h=11 m=26
